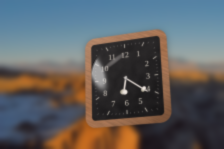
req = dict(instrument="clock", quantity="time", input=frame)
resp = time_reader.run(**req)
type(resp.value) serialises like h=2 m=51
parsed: h=6 m=21
